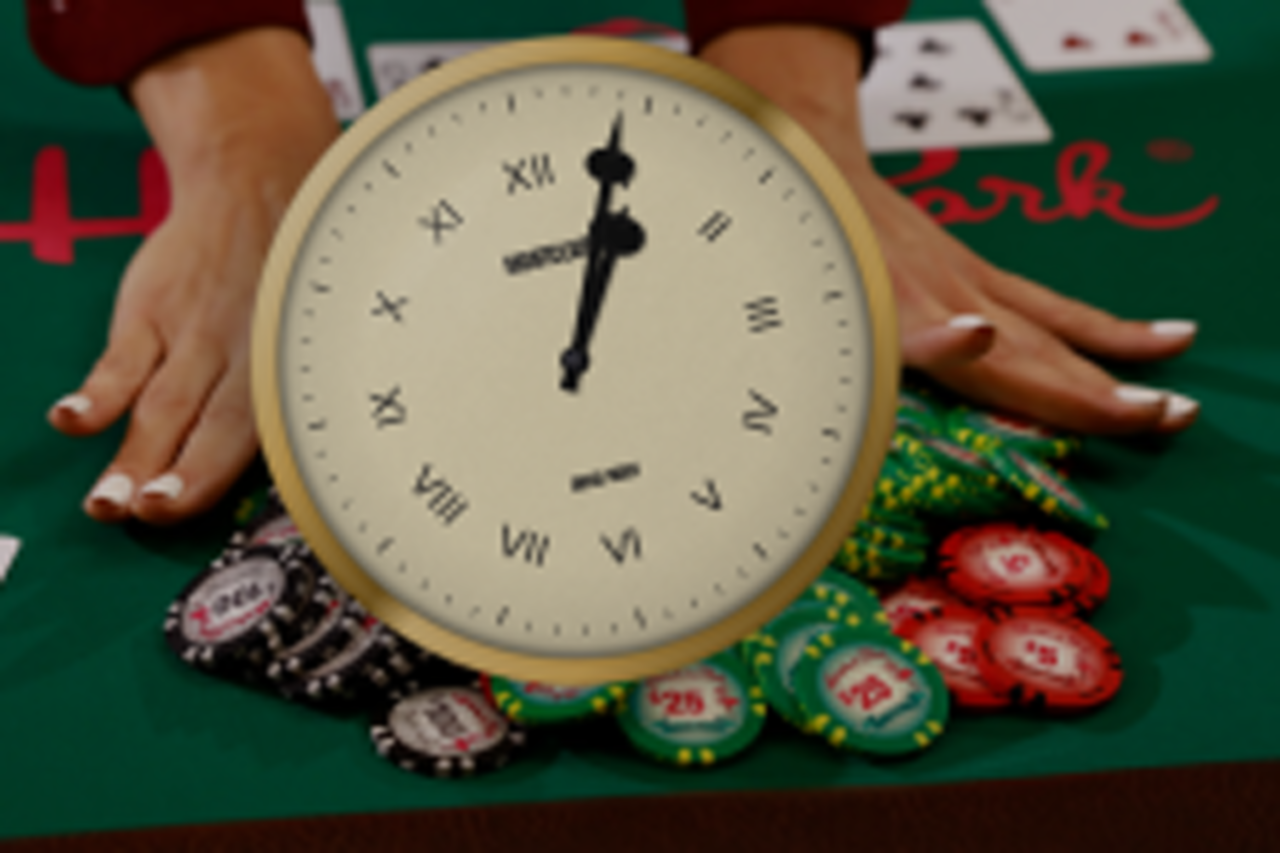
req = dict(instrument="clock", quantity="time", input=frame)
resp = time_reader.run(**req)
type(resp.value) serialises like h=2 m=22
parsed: h=1 m=4
